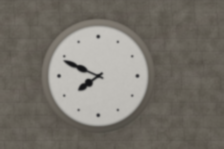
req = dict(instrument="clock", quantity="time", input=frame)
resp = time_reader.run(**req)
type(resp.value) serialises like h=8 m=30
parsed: h=7 m=49
